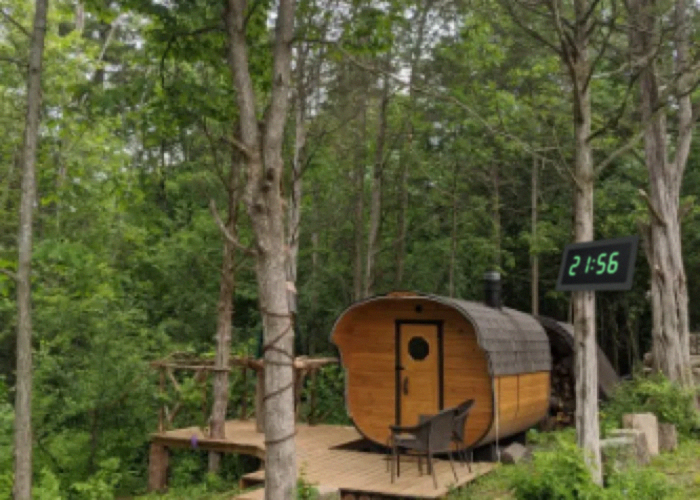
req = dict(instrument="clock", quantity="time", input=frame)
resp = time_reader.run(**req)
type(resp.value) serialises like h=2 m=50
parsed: h=21 m=56
